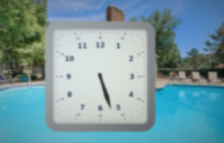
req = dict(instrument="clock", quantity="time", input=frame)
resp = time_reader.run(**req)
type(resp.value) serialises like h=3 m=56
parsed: h=5 m=27
